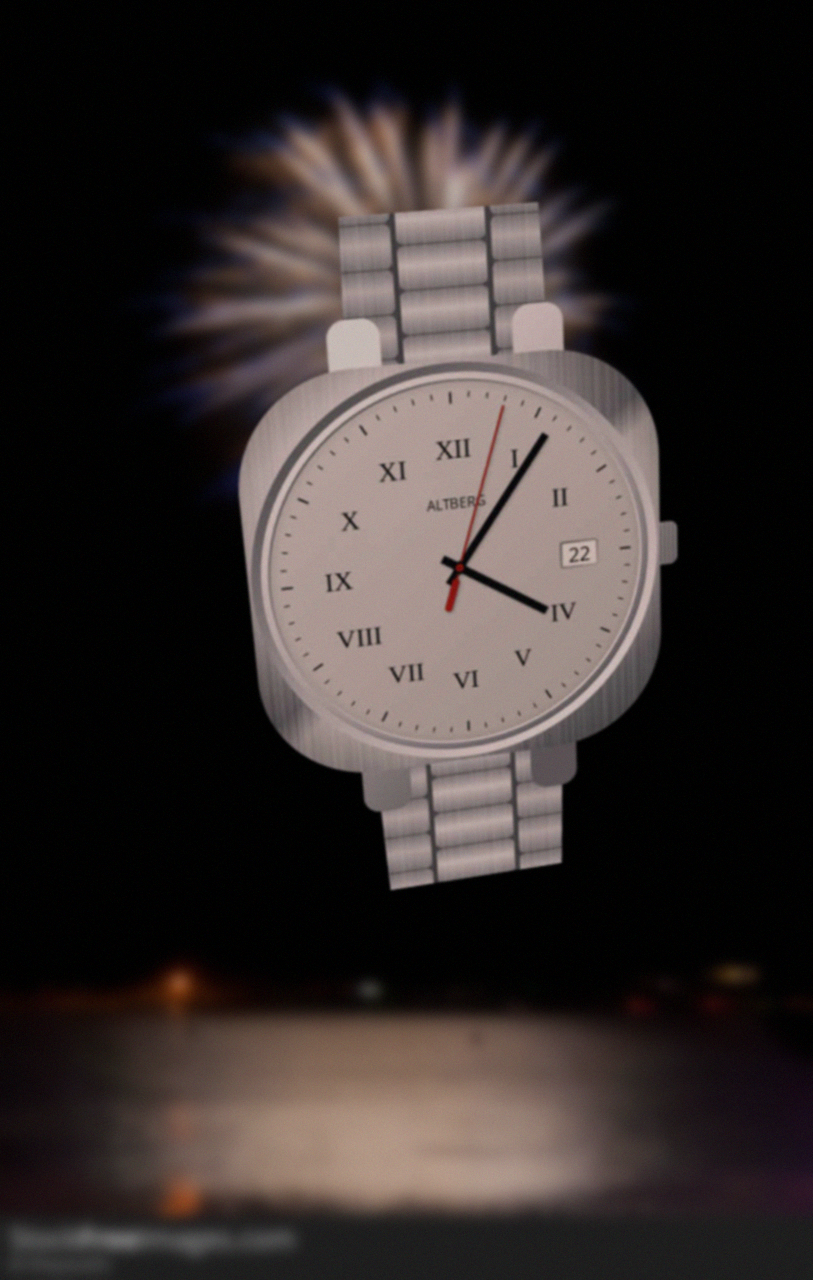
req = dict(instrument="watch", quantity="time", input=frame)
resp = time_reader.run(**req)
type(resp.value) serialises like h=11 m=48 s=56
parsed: h=4 m=6 s=3
